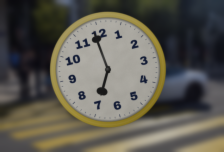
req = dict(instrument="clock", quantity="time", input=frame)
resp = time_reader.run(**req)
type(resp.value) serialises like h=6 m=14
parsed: h=6 m=59
